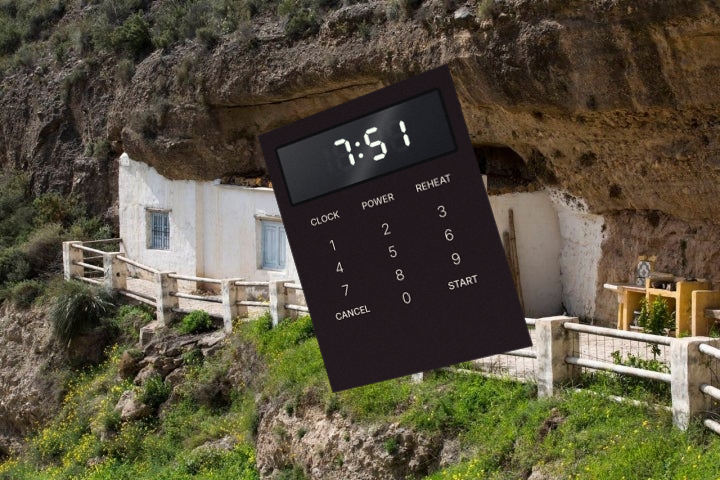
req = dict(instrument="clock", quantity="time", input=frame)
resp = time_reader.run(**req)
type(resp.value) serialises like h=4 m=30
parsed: h=7 m=51
